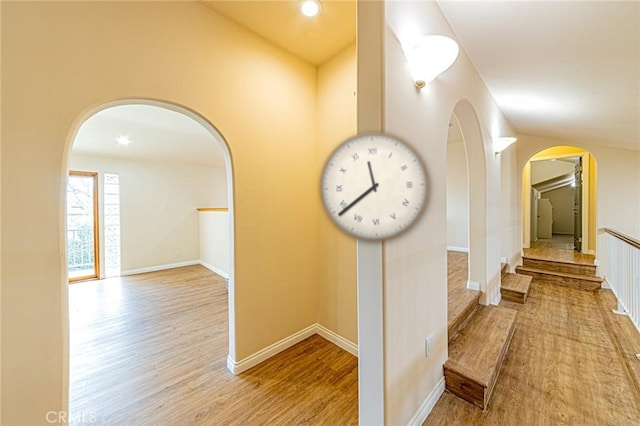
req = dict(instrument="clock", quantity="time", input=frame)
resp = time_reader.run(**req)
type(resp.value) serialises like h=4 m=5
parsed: h=11 m=39
